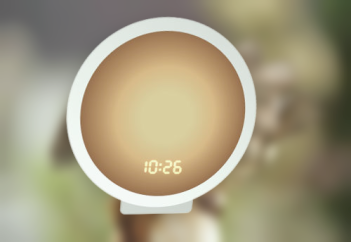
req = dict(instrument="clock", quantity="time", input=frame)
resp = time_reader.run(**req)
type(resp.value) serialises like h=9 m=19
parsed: h=10 m=26
